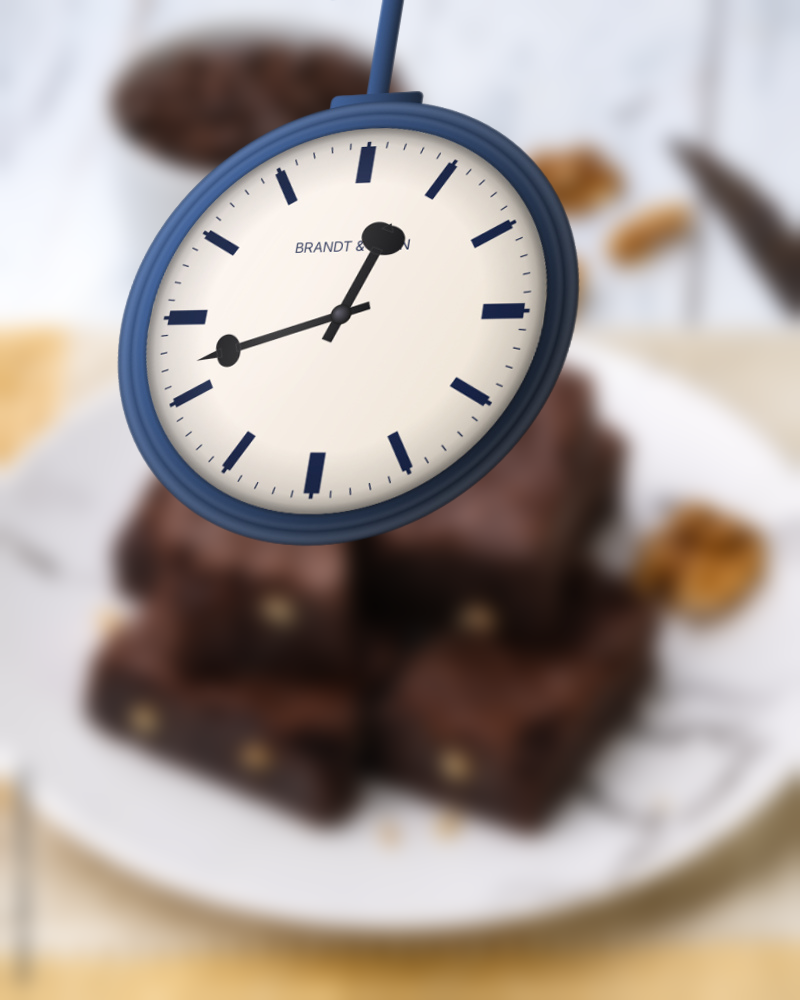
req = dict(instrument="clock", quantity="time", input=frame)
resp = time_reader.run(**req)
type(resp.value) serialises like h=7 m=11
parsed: h=12 m=42
